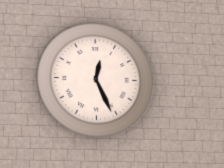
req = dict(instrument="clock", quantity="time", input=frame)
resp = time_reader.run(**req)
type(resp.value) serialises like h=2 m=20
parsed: h=12 m=26
